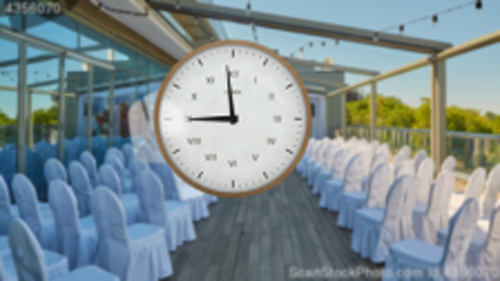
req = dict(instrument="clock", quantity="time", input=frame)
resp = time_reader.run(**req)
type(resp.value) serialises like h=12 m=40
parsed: h=8 m=59
